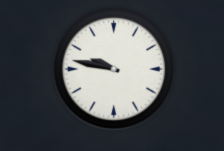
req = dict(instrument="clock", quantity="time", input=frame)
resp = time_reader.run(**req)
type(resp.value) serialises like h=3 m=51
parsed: h=9 m=47
